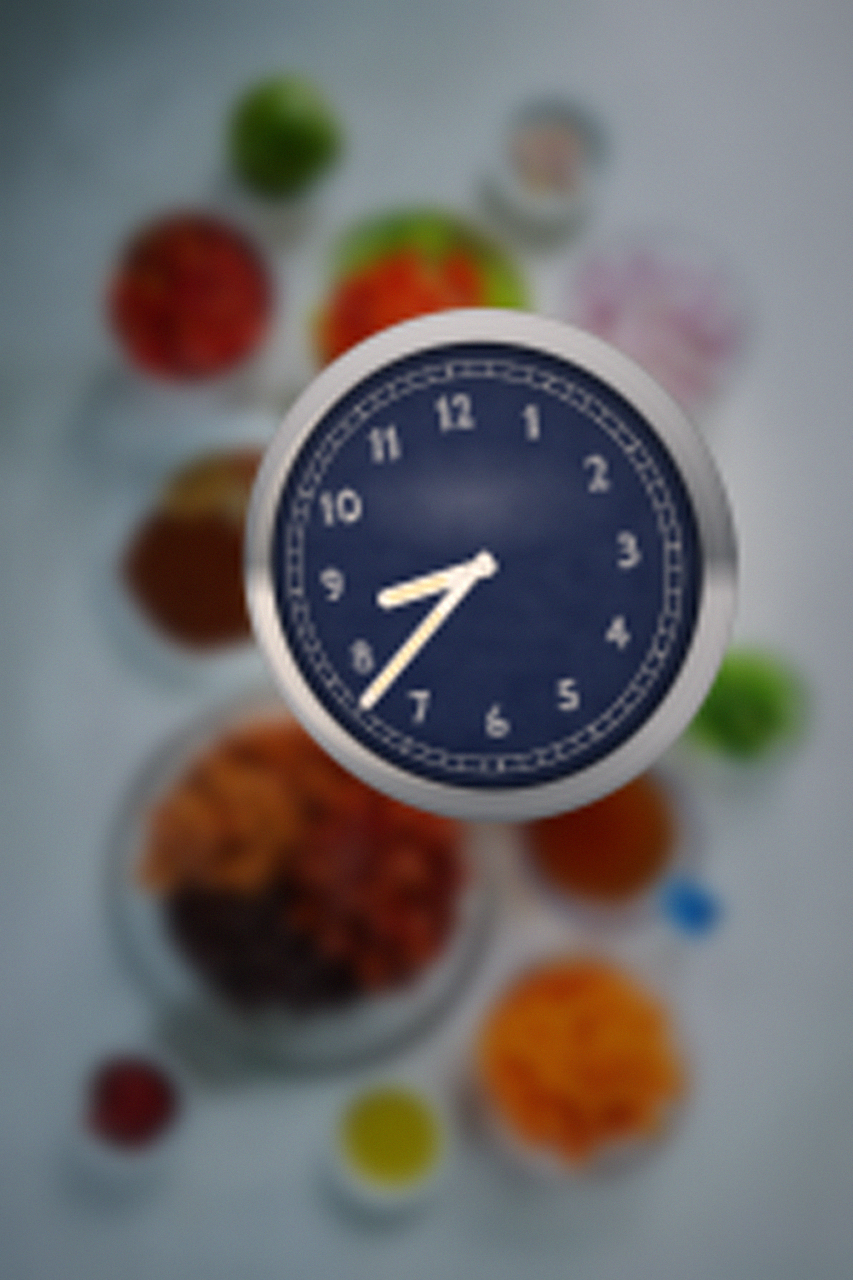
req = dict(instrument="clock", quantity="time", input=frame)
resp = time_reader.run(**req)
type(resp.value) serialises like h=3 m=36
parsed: h=8 m=38
